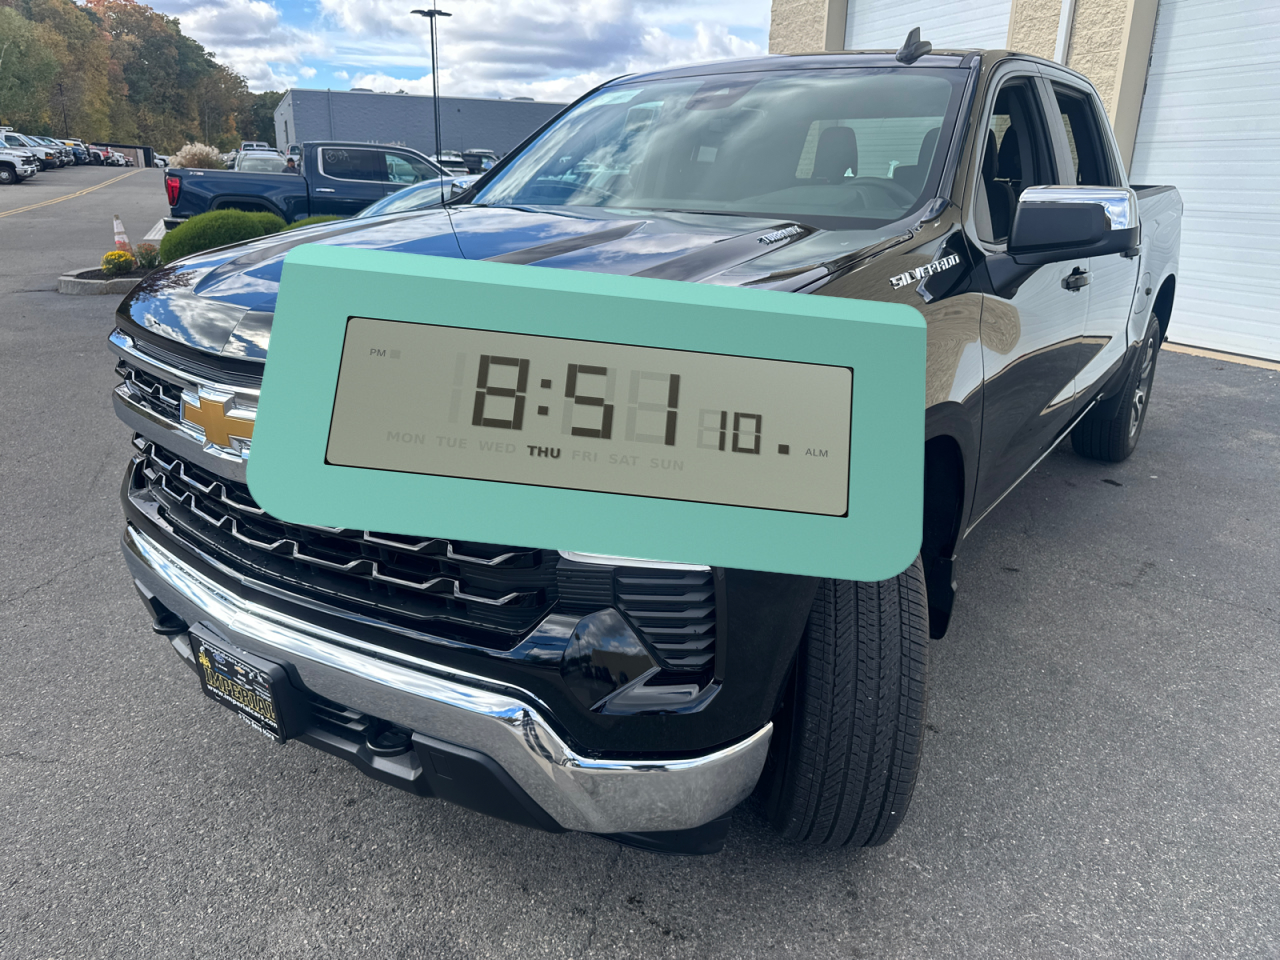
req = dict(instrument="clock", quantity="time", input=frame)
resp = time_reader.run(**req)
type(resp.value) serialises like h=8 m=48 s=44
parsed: h=8 m=51 s=10
